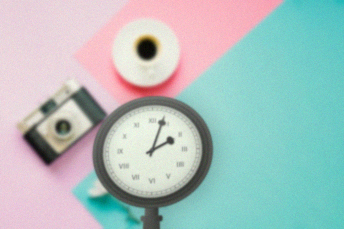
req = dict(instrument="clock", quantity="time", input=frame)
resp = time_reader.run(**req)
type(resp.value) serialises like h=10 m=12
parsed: h=2 m=3
